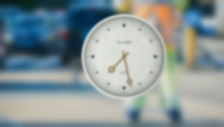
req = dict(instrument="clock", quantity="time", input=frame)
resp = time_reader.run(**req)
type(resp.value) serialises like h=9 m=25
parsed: h=7 m=28
